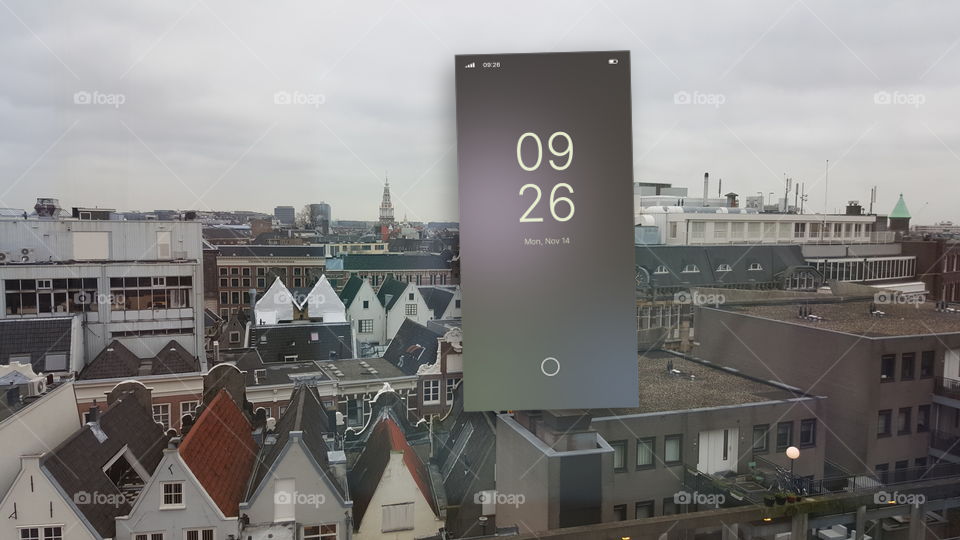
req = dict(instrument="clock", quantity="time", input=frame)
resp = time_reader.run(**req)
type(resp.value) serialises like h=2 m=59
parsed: h=9 m=26
